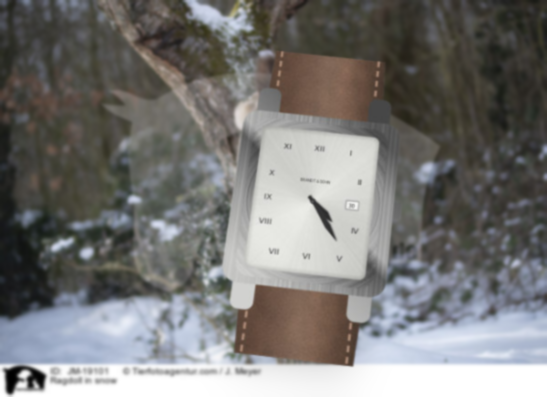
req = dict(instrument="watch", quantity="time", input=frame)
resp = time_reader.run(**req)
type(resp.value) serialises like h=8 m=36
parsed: h=4 m=24
